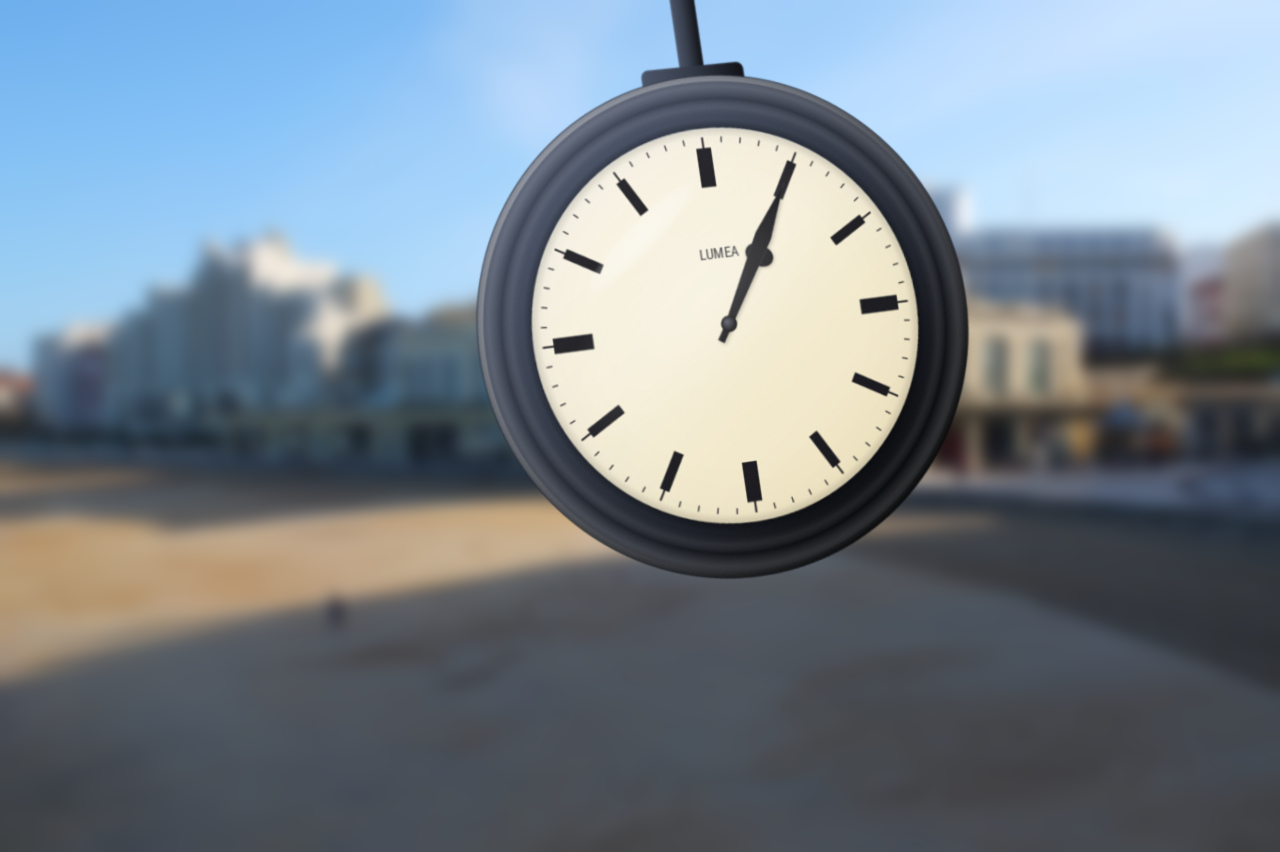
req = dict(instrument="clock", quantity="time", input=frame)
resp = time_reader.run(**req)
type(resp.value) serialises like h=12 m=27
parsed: h=1 m=5
